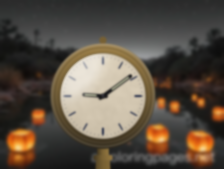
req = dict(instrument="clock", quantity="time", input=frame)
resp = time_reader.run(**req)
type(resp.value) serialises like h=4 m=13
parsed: h=9 m=9
